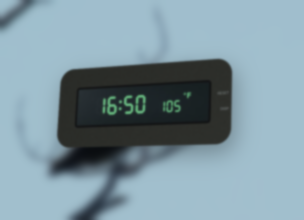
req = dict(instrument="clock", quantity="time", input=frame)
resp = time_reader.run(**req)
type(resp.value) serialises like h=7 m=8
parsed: h=16 m=50
